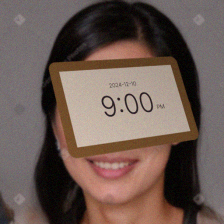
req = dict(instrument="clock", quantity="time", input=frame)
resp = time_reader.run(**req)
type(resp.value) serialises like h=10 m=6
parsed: h=9 m=0
